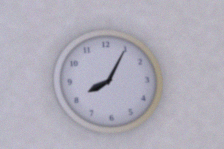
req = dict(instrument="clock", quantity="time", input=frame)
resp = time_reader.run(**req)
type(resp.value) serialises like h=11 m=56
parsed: h=8 m=5
